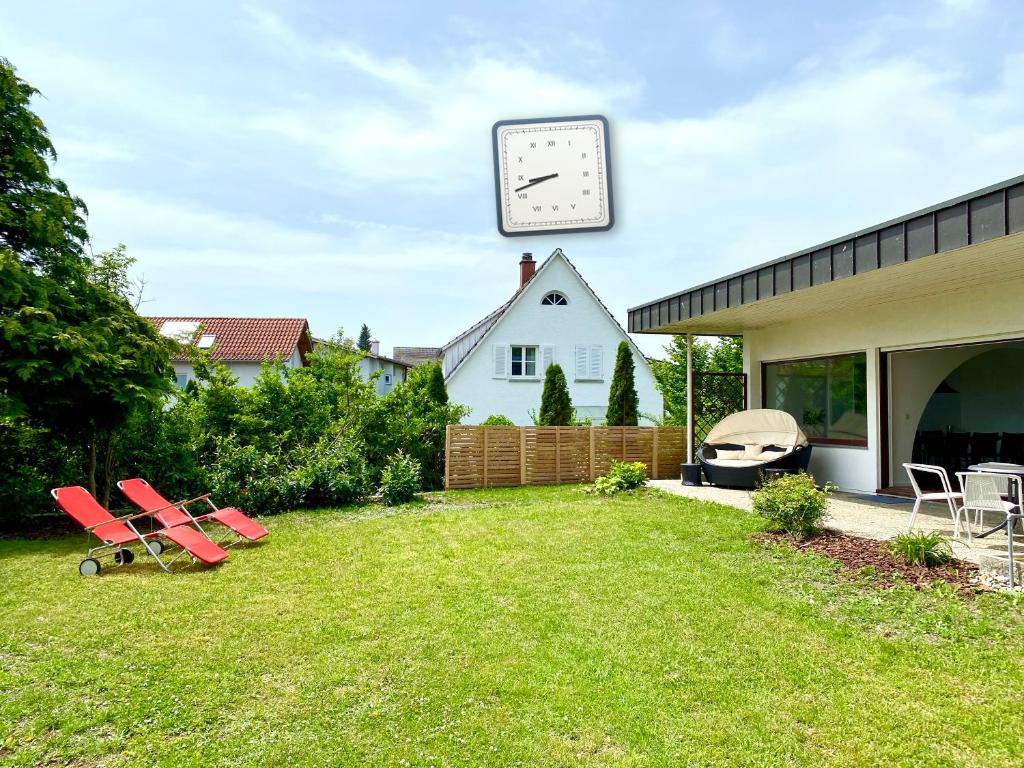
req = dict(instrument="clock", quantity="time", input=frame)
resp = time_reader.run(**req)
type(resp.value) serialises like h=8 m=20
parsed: h=8 m=42
